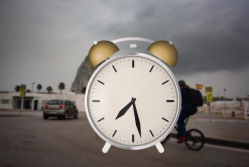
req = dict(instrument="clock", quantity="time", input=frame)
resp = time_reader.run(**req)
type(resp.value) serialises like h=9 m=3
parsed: h=7 m=28
